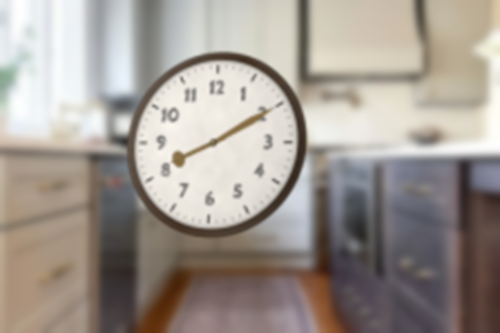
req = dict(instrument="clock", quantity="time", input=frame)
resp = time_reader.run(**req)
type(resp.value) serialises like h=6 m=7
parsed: h=8 m=10
